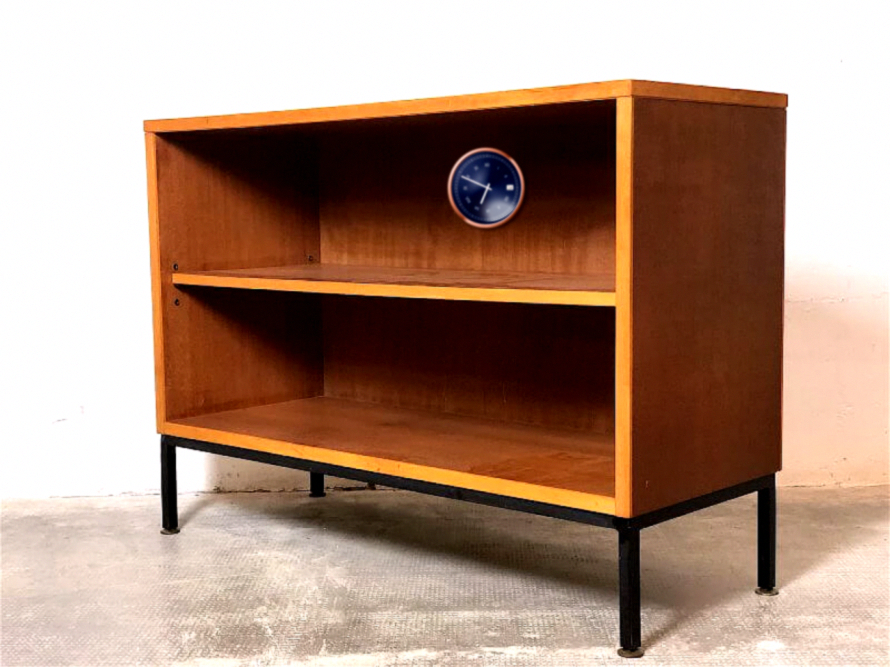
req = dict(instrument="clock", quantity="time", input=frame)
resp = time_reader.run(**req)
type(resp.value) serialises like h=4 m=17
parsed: h=6 m=49
